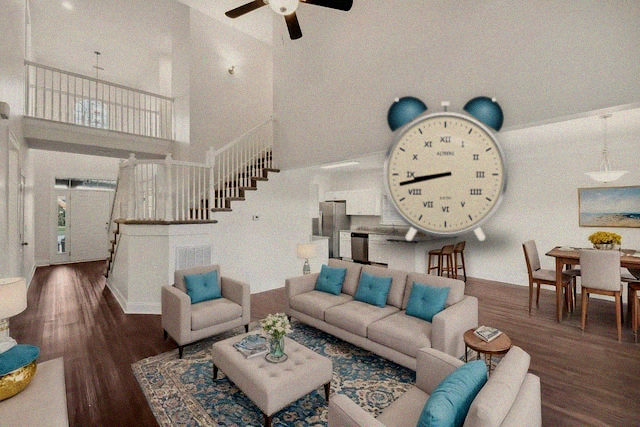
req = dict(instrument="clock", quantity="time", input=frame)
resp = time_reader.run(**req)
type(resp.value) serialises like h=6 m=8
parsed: h=8 m=43
